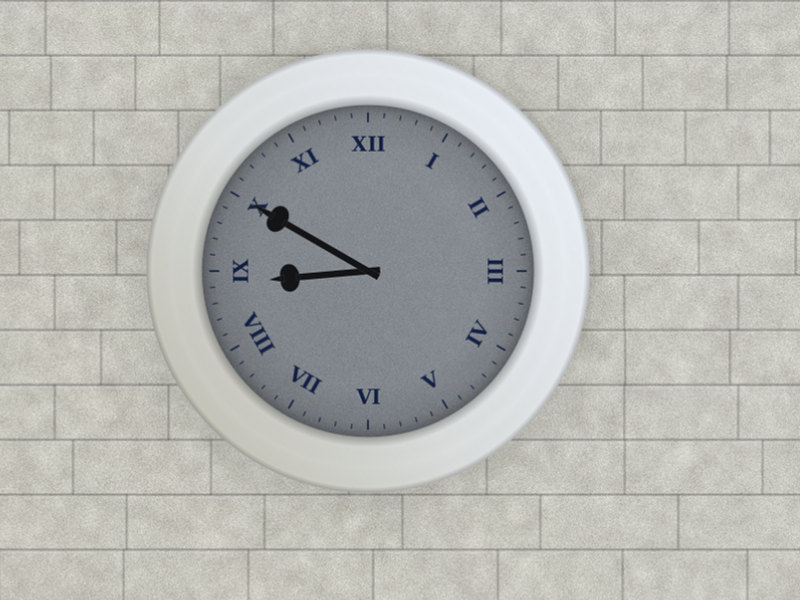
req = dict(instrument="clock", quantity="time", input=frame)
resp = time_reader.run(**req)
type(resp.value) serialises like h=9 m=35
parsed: h=8 m=50
